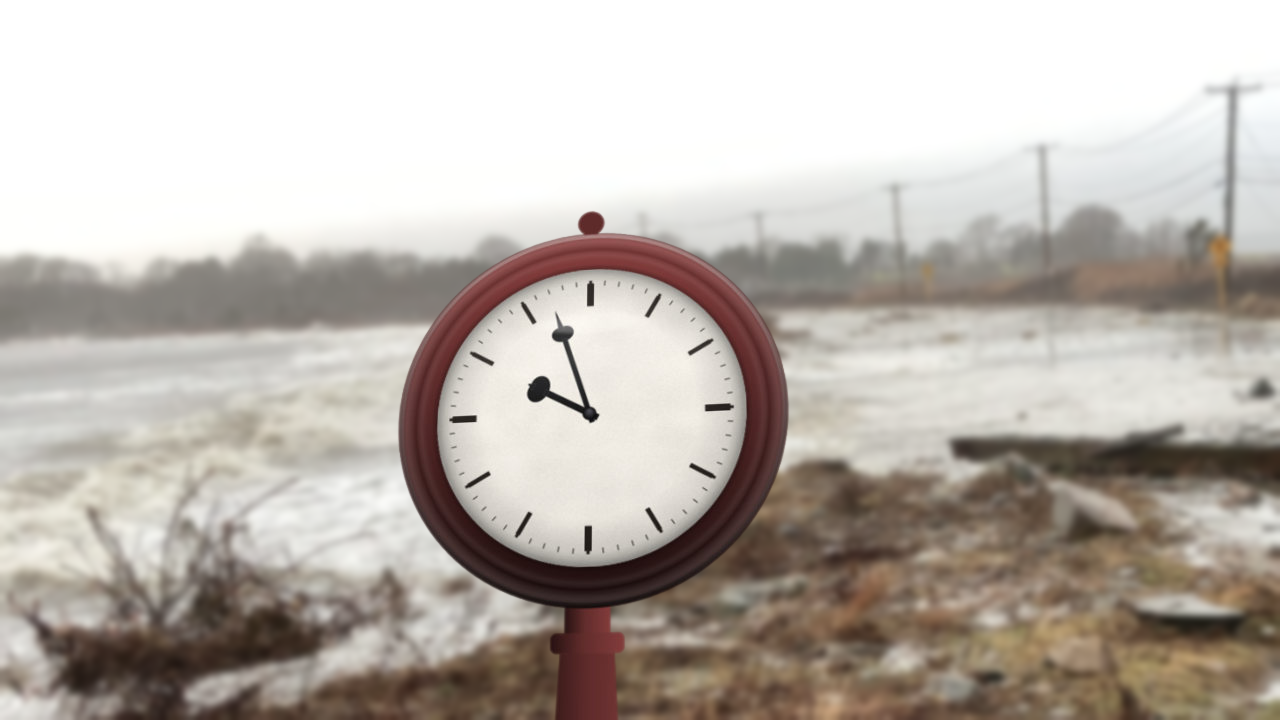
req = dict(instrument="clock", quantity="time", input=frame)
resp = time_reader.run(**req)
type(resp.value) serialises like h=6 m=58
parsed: h=9 m=57
